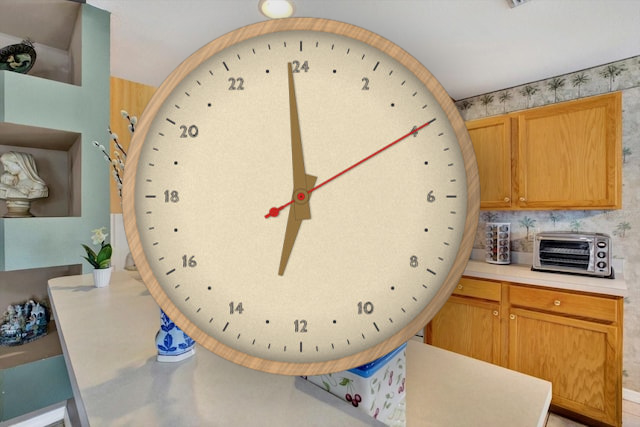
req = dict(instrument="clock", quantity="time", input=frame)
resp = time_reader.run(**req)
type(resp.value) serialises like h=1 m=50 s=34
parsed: h=12 m=59 s=10
